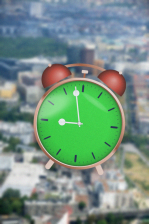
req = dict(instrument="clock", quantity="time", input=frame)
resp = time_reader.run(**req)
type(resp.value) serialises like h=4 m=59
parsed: h=8 m=58
